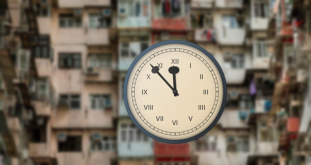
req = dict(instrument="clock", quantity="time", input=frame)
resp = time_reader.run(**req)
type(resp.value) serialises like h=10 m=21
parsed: h=11 m=53
